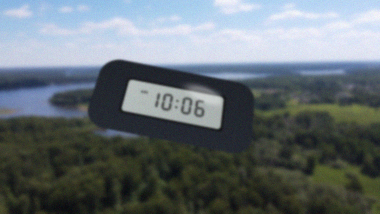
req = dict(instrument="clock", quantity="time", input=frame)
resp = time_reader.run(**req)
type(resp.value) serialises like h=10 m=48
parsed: h=10 m=6
